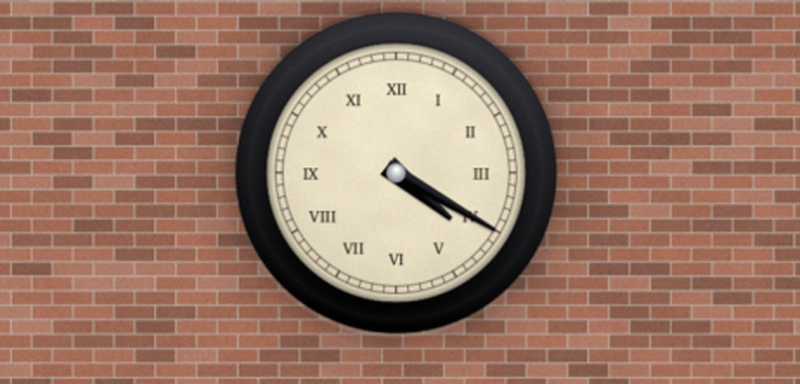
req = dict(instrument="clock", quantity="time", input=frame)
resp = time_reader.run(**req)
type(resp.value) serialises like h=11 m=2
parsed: h=4 m=20
